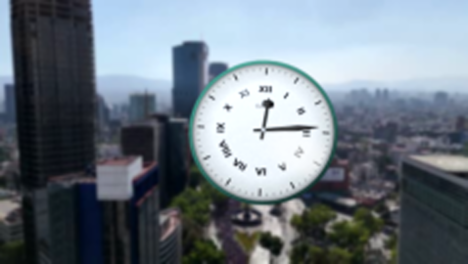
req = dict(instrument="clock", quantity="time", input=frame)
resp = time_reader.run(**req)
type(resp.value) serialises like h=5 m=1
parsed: h=12 m=14
